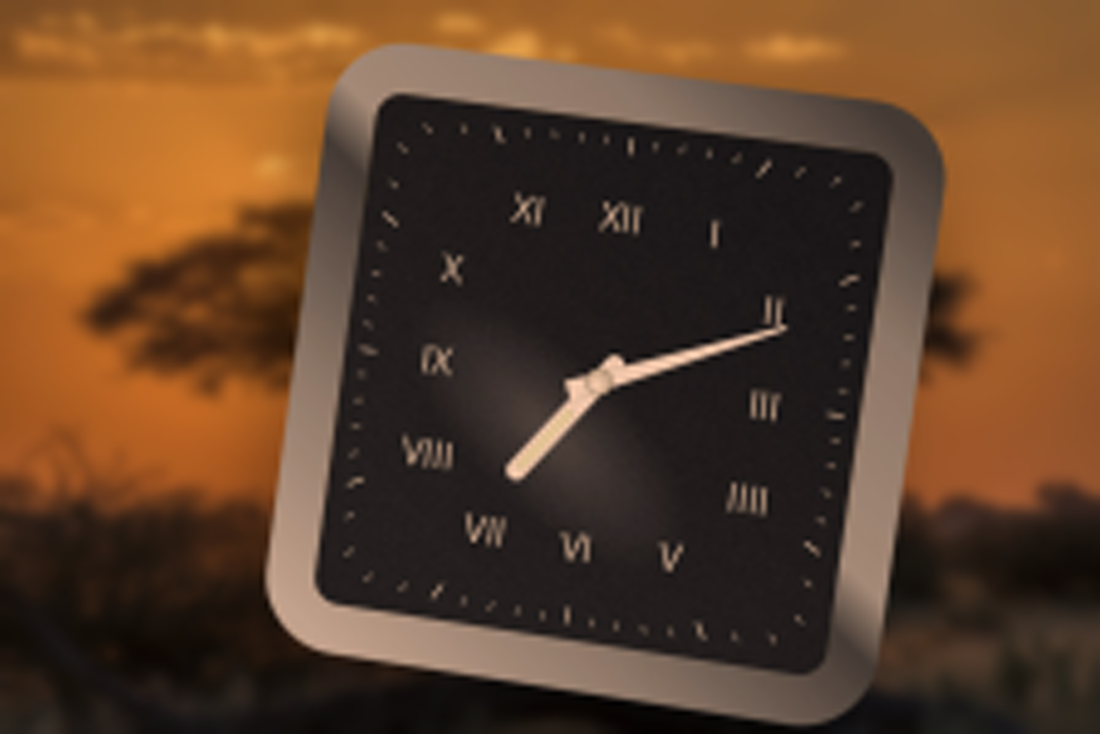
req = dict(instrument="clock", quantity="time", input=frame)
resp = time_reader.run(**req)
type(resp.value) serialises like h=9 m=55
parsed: h=7 m=11
